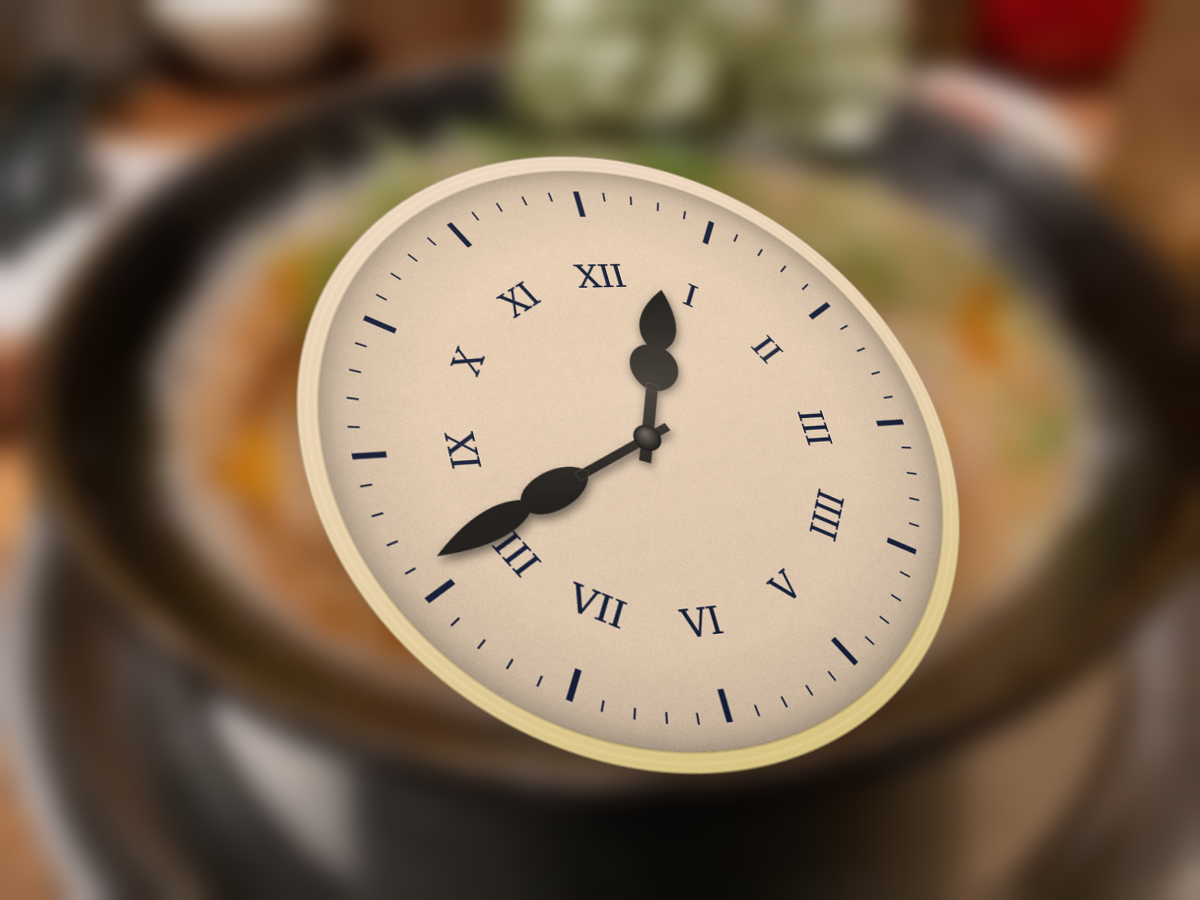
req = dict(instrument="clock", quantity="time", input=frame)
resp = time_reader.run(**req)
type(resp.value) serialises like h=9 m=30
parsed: h=12 m=41
